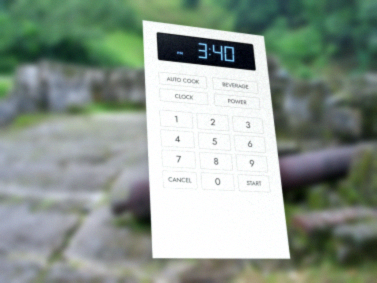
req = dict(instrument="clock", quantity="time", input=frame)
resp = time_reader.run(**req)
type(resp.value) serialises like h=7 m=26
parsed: h=3 m=40
